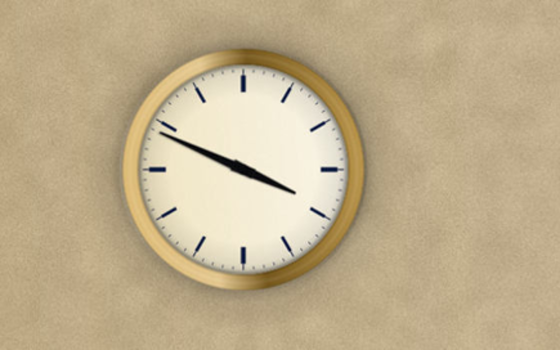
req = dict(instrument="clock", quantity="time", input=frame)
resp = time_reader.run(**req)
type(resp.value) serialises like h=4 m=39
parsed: h=3 m=49
